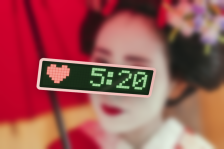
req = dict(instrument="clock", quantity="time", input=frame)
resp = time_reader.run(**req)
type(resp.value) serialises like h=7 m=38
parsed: h=5 m=20
